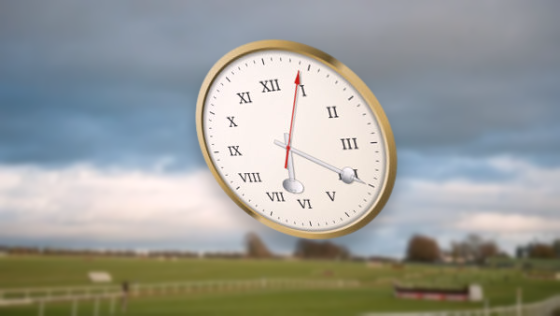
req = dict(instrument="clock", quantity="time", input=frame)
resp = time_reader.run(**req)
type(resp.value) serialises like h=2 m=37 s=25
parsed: h=6 m=20 s=4
